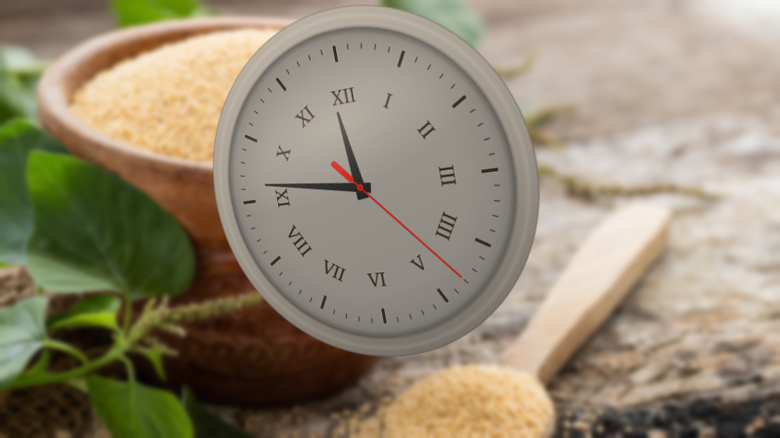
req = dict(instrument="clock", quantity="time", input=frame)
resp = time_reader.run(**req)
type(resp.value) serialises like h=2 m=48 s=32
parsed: h=11 m=46 s=23
